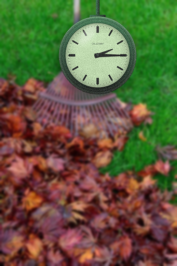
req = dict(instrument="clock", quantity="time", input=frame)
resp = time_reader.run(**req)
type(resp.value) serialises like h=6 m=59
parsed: h=2 m=15
